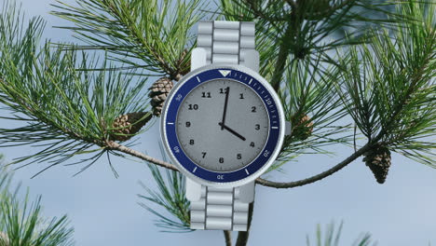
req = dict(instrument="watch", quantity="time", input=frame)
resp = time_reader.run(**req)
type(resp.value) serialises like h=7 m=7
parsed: h=4 m=1
